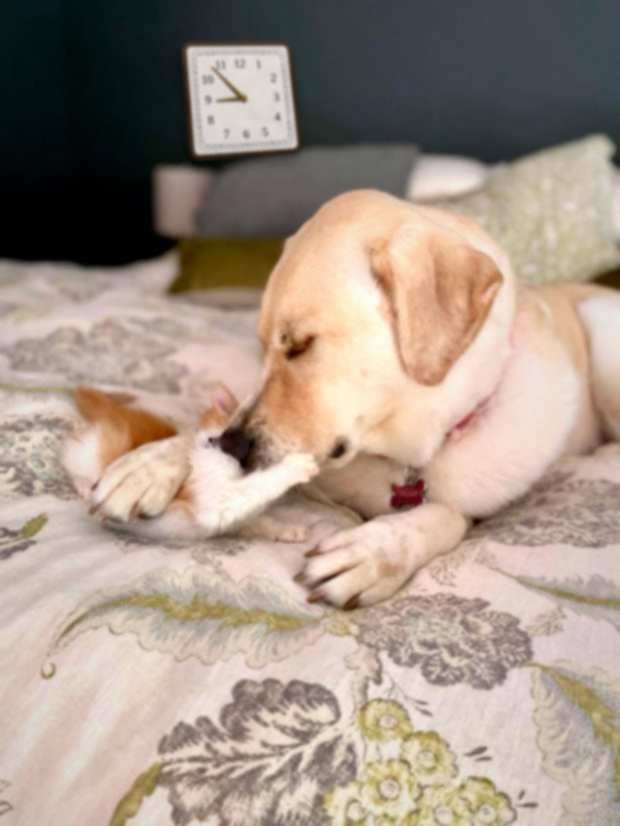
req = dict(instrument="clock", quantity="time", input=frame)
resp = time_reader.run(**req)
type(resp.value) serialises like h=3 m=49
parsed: h=8 m=53
